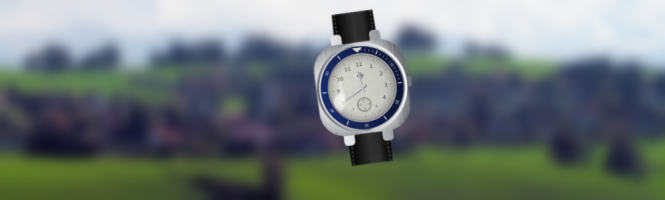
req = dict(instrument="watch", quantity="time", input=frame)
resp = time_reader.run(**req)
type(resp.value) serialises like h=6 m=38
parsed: h=11 m=40
